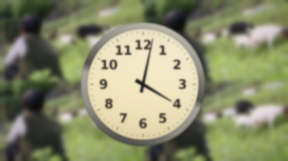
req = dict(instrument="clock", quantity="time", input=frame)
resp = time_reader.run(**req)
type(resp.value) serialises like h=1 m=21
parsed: h=4 m=2
